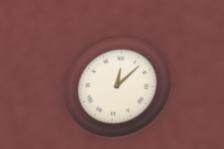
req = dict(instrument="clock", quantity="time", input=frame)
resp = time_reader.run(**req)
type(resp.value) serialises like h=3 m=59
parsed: h=12 m=7
